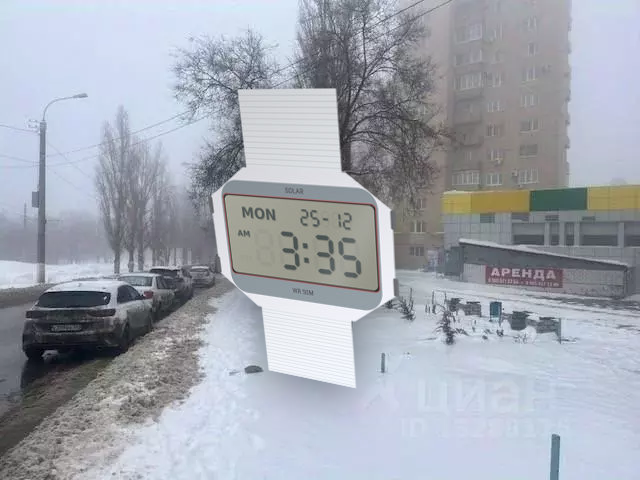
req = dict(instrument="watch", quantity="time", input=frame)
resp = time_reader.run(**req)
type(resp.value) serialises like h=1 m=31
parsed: h=3 m=35
